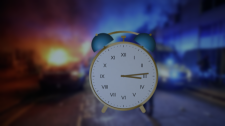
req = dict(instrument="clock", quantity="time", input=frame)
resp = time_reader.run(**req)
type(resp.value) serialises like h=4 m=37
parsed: h=3 m=14
